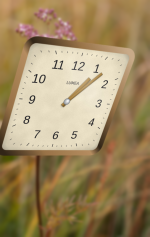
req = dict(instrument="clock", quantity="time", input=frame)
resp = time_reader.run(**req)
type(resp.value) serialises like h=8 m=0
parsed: h=1 m=7
